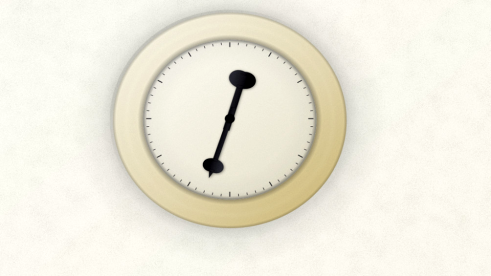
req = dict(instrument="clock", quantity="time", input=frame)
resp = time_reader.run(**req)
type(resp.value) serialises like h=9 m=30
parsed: h=12 m=33
